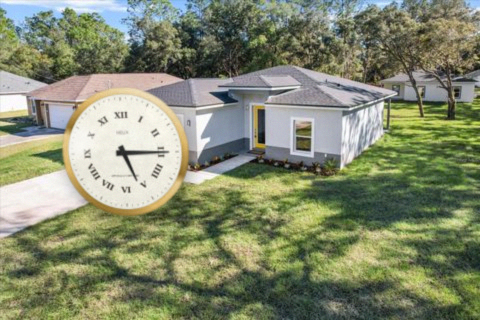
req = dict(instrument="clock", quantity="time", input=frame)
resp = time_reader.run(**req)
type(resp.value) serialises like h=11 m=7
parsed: h=5 m=15
